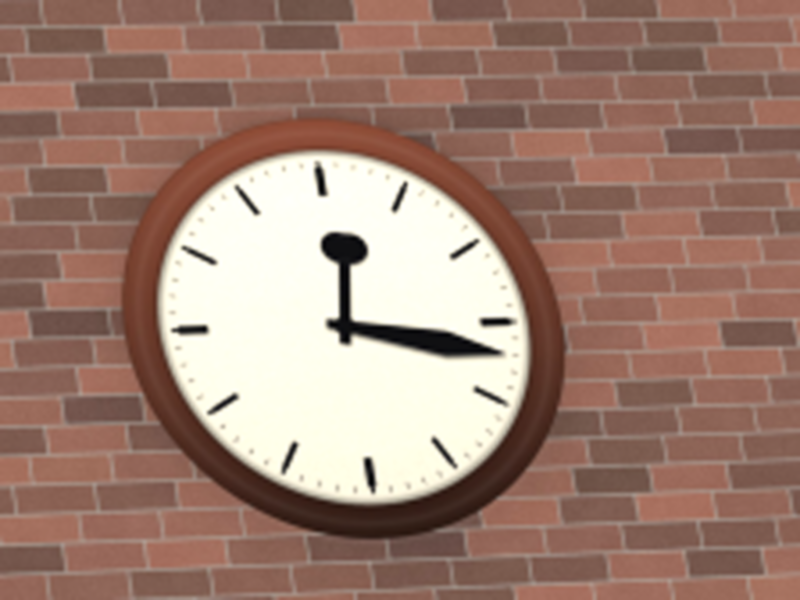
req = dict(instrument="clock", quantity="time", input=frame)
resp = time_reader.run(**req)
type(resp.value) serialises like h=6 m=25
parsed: h=12 m=17
